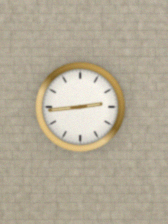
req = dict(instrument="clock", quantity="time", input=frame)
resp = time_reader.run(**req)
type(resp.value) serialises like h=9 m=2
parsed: h=2 m=44
